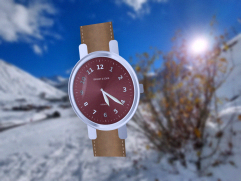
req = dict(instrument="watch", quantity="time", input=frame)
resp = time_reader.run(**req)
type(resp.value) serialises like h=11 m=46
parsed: h=5 m=21
